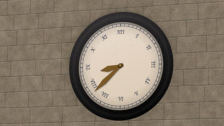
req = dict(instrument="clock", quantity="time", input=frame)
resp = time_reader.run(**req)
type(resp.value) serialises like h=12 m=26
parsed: h=8 m=38
